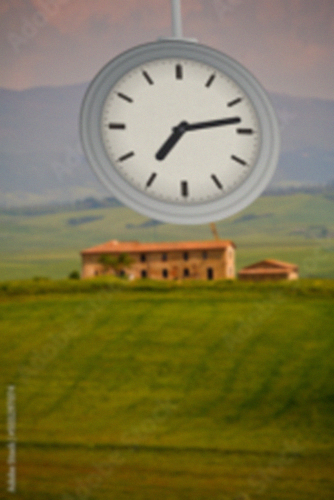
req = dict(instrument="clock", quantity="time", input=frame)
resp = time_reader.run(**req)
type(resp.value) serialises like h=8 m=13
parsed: h=7 m=13
